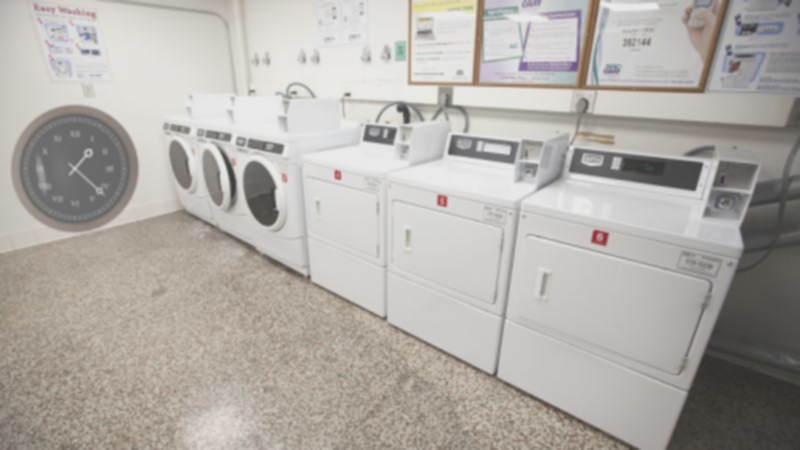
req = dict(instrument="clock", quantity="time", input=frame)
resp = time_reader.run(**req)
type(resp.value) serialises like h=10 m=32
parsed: h=1 m=22
